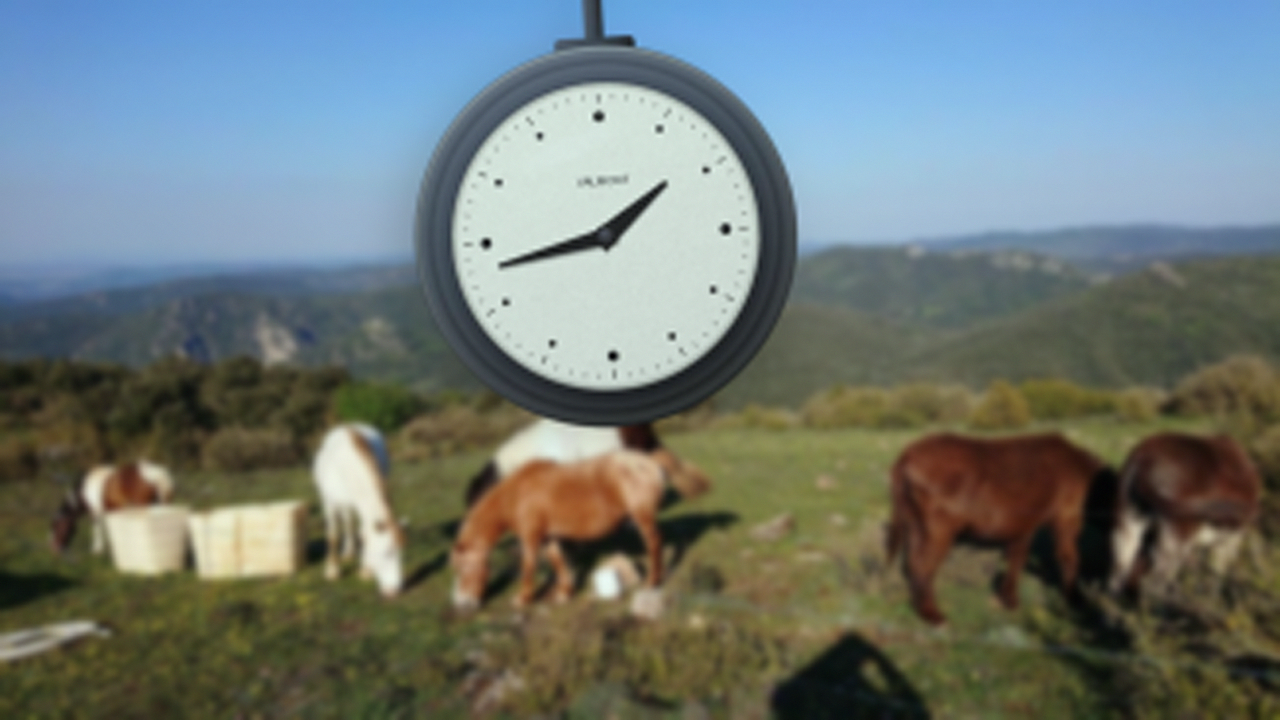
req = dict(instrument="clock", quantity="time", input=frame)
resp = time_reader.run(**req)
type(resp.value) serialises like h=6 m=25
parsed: h=1 m=43
